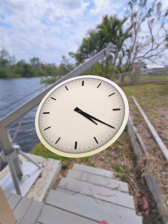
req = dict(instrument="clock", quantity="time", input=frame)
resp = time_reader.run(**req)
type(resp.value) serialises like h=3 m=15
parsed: h=4 m=20
